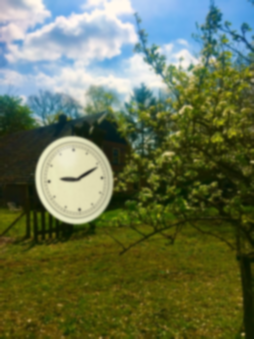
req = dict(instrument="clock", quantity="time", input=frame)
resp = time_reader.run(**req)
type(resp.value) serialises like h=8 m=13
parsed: h=9 m=11
